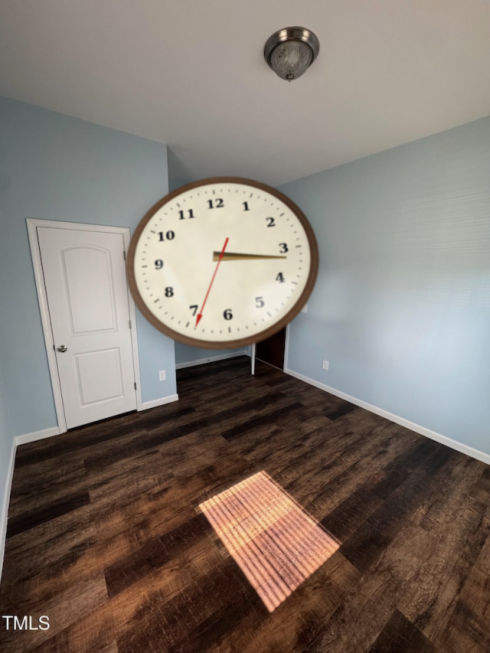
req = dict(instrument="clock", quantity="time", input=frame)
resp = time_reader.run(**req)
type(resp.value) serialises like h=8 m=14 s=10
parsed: h=3 m=16 s=34
